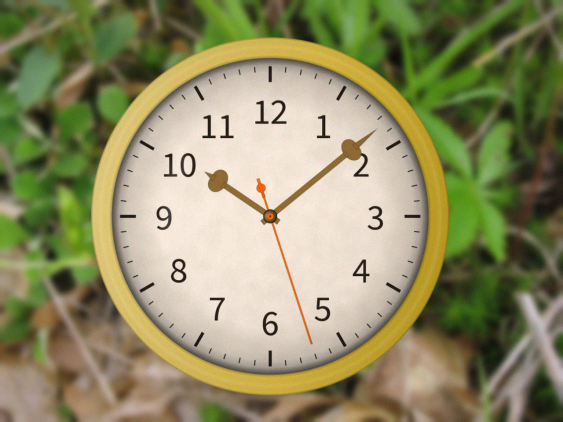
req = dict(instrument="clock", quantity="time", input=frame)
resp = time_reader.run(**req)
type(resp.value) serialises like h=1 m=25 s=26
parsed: h=10 m=8 s=27
